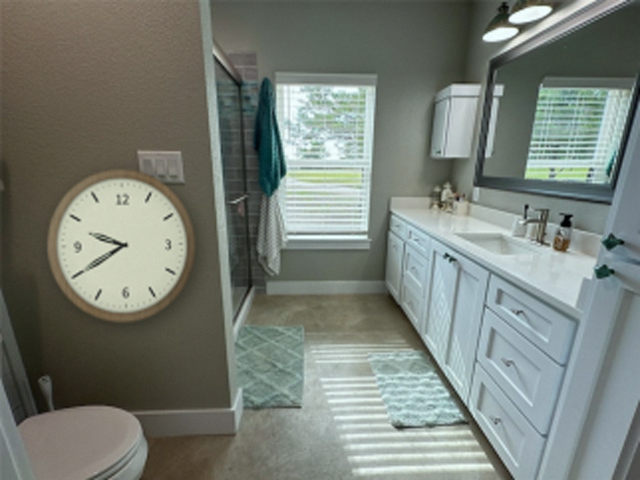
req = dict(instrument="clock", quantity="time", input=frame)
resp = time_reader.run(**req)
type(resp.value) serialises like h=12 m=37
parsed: h=9 m=40
